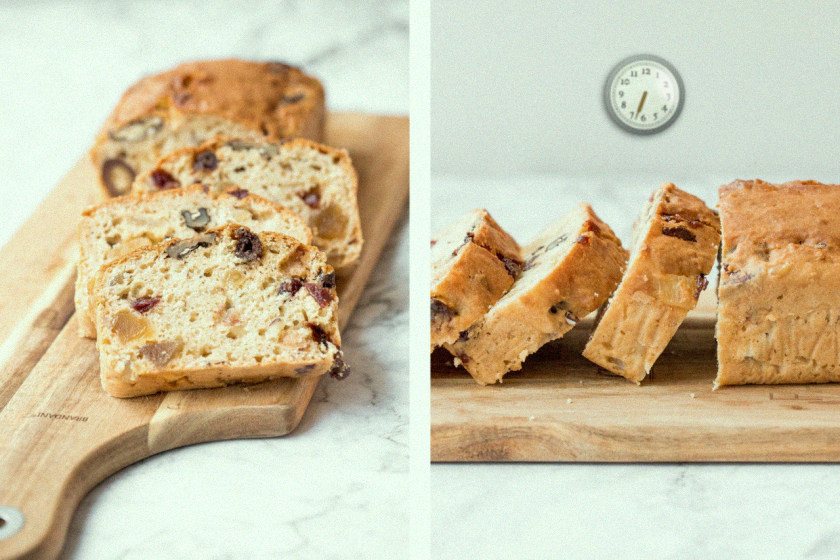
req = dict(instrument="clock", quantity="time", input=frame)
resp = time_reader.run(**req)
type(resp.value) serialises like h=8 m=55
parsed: h=6 m=33
